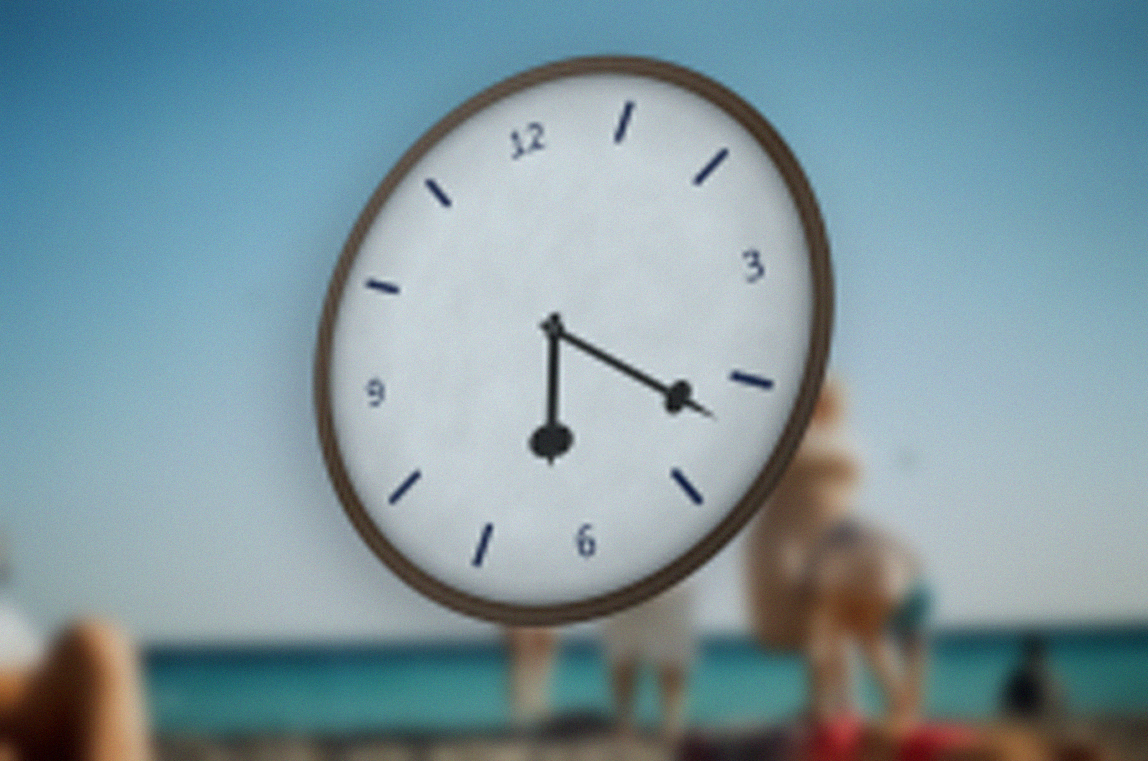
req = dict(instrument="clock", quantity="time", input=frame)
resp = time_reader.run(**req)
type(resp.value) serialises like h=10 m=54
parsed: h=6 m=22
